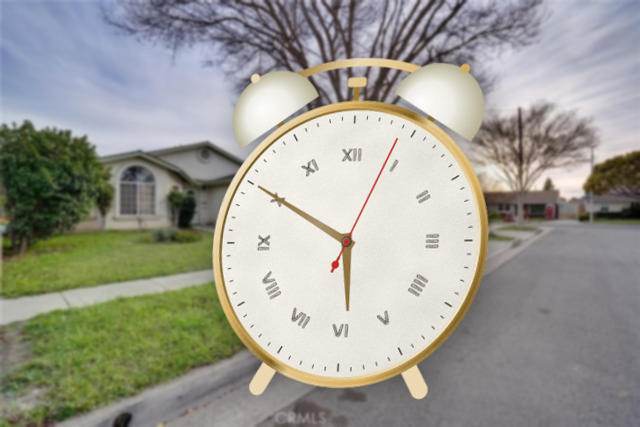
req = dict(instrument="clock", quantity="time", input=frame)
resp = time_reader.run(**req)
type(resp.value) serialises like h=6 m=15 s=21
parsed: h=5 m=50 s=4
